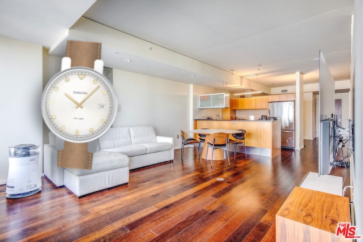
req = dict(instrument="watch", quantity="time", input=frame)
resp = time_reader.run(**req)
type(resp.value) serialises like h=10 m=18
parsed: h=10 m=7
